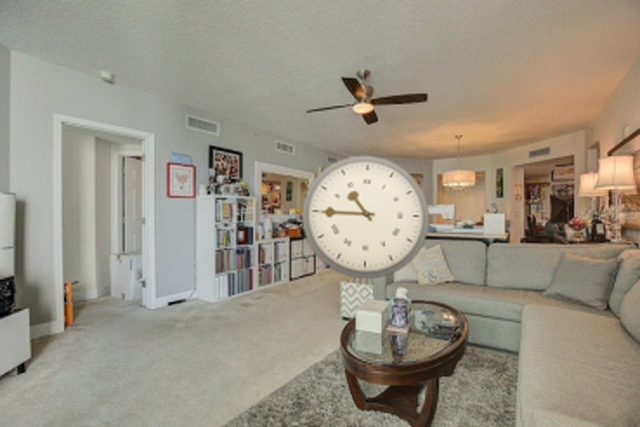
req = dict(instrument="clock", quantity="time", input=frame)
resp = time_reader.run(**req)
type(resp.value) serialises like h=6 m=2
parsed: h=10 m=45
